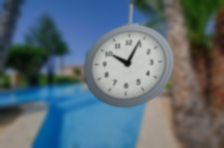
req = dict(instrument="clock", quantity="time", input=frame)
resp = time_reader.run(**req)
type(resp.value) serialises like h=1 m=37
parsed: h=10 m=4
